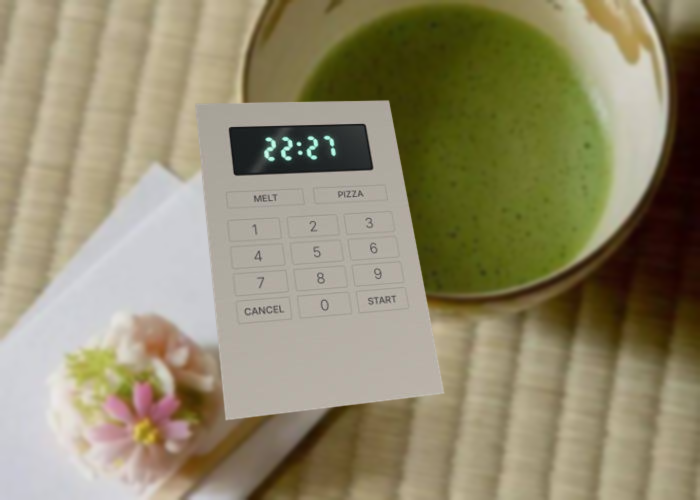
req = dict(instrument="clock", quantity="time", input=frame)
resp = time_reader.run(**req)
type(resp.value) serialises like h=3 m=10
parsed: h=22 m=27
